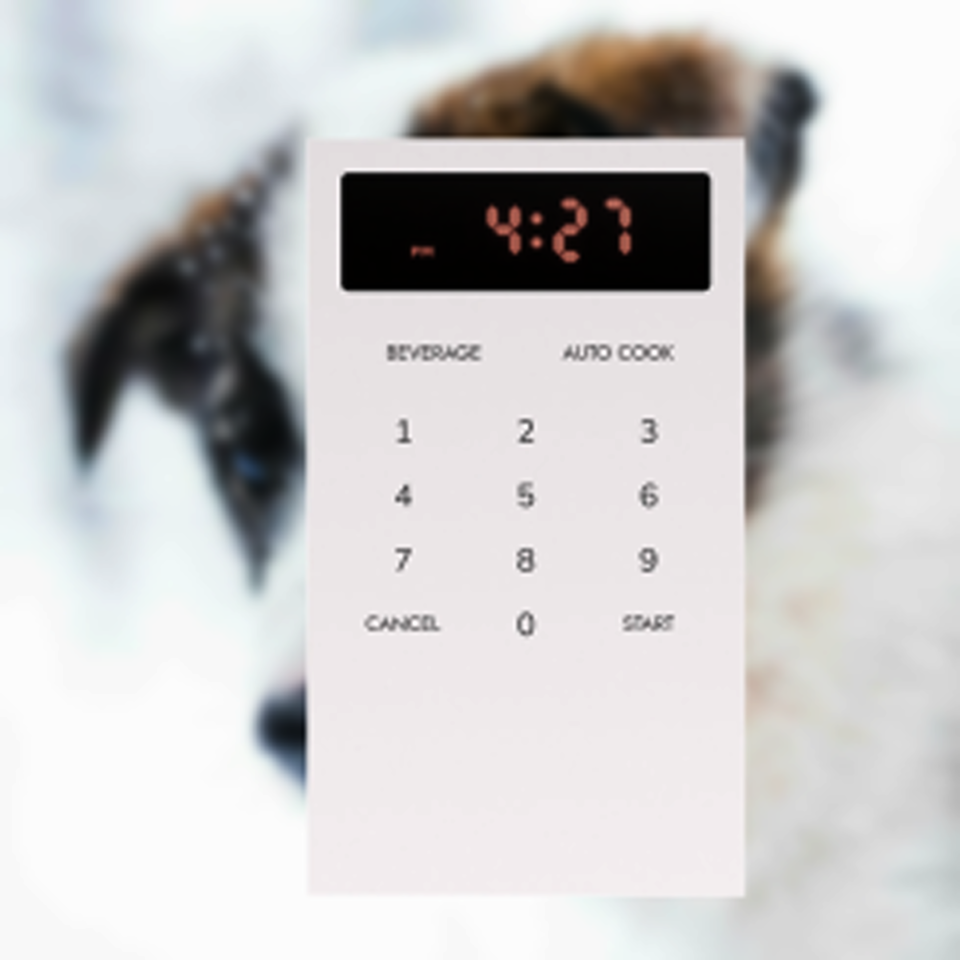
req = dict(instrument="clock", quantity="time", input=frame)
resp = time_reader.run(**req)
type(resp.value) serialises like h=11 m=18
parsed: h=4 m=27
